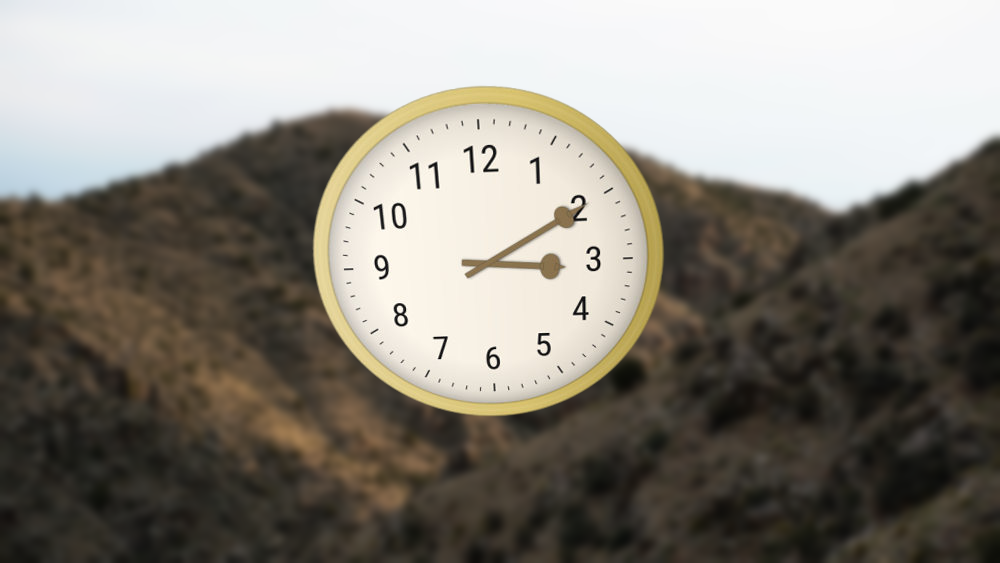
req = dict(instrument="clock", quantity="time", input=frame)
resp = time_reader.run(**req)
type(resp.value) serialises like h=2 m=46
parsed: h=3 m=10
